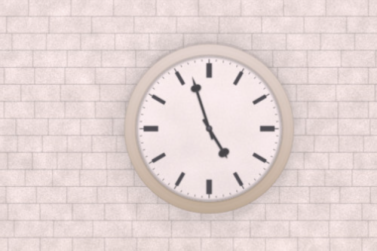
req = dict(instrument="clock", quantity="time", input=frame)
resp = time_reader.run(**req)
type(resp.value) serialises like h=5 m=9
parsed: h=4 m=57
